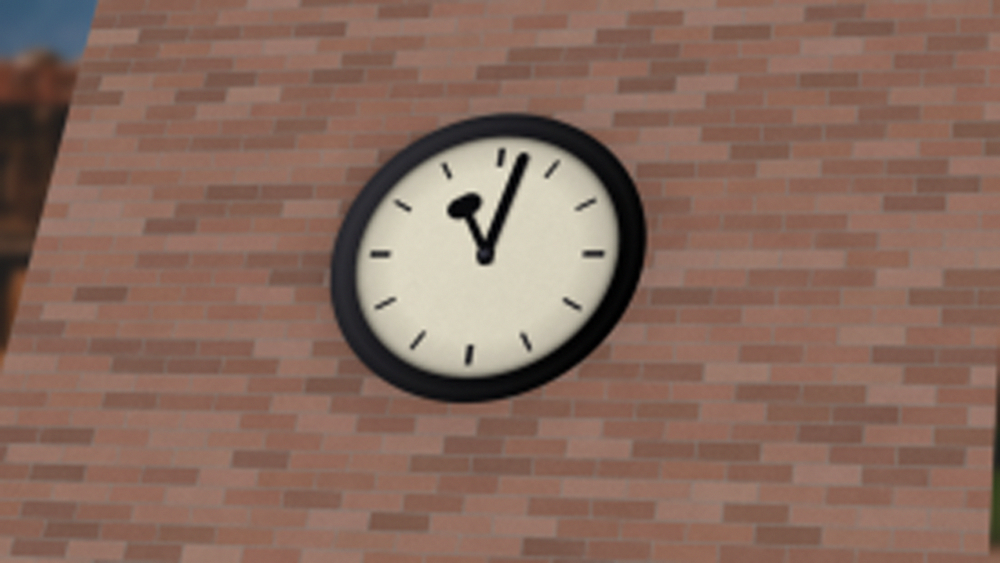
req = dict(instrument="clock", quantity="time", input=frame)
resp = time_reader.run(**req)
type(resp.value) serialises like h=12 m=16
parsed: h=11 m=2
